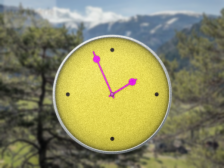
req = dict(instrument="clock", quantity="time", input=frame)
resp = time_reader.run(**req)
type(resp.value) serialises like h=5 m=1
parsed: h=1 m=56
